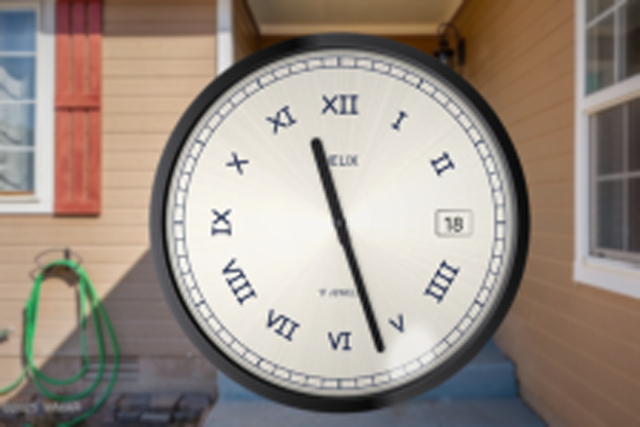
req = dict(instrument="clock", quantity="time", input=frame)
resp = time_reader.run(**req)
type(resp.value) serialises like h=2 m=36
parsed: h=11 m=27
